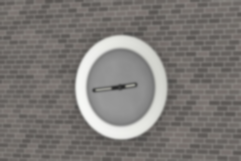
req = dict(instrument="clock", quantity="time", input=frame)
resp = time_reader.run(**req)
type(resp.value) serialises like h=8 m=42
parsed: h=2 m=44
